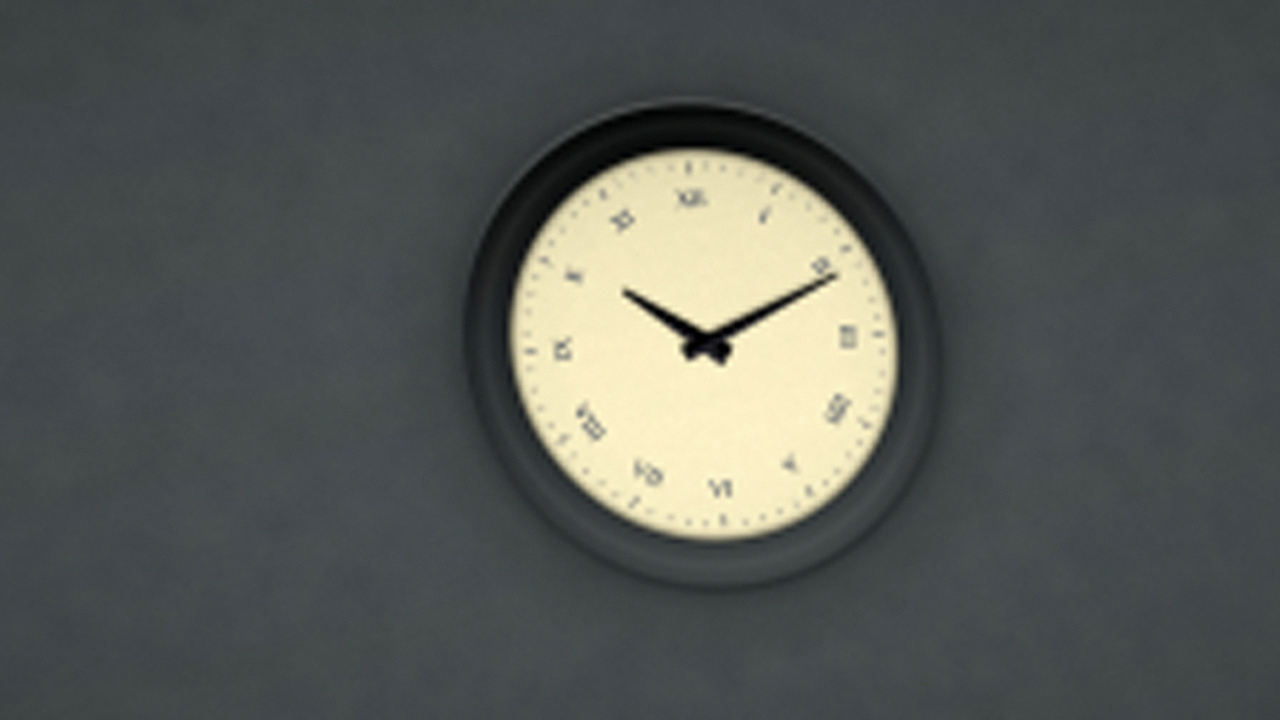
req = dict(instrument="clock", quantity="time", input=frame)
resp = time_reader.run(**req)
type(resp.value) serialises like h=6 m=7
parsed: h=10 m=11
